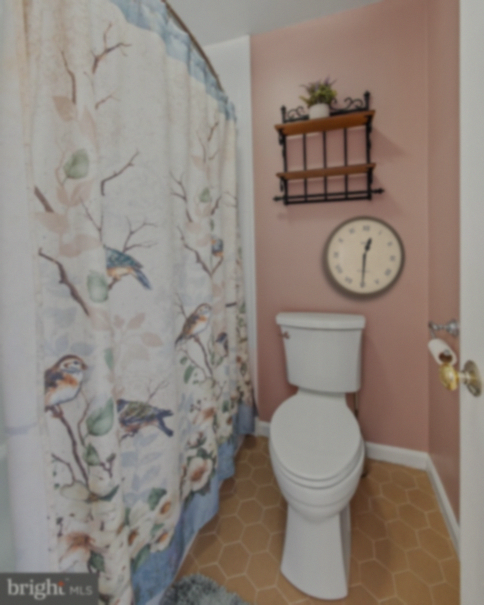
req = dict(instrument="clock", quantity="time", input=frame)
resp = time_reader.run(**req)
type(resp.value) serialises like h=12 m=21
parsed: h=12 m=30
